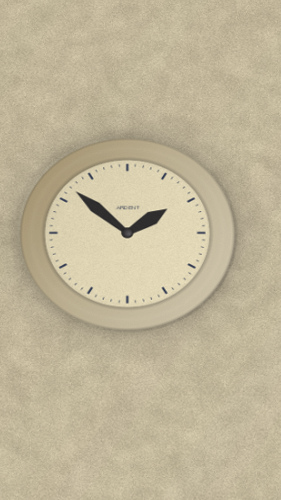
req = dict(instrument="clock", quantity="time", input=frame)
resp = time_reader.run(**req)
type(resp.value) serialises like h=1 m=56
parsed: h=1 m=52
